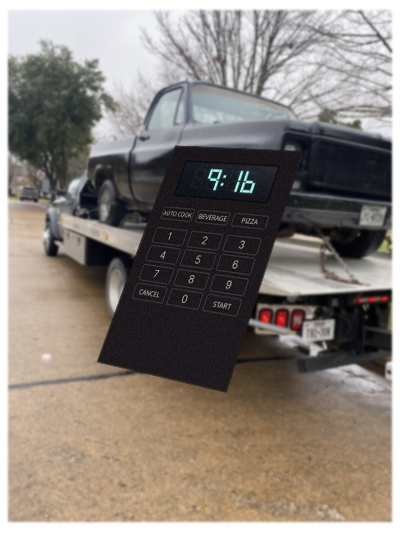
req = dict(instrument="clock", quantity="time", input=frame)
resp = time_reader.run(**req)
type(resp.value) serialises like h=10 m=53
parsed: h=9 m=16
